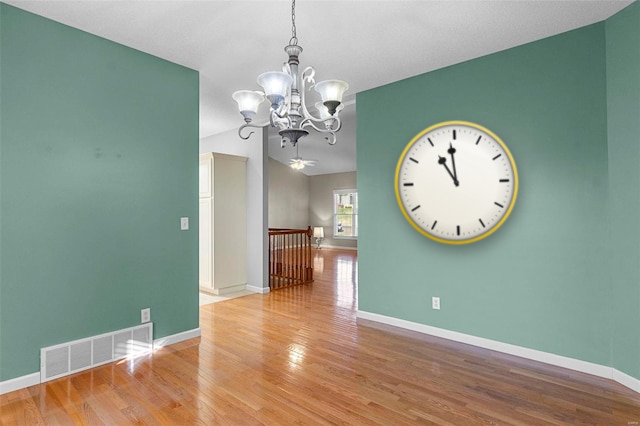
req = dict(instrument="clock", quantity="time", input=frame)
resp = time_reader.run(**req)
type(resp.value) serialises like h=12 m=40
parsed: h=10 m=59
